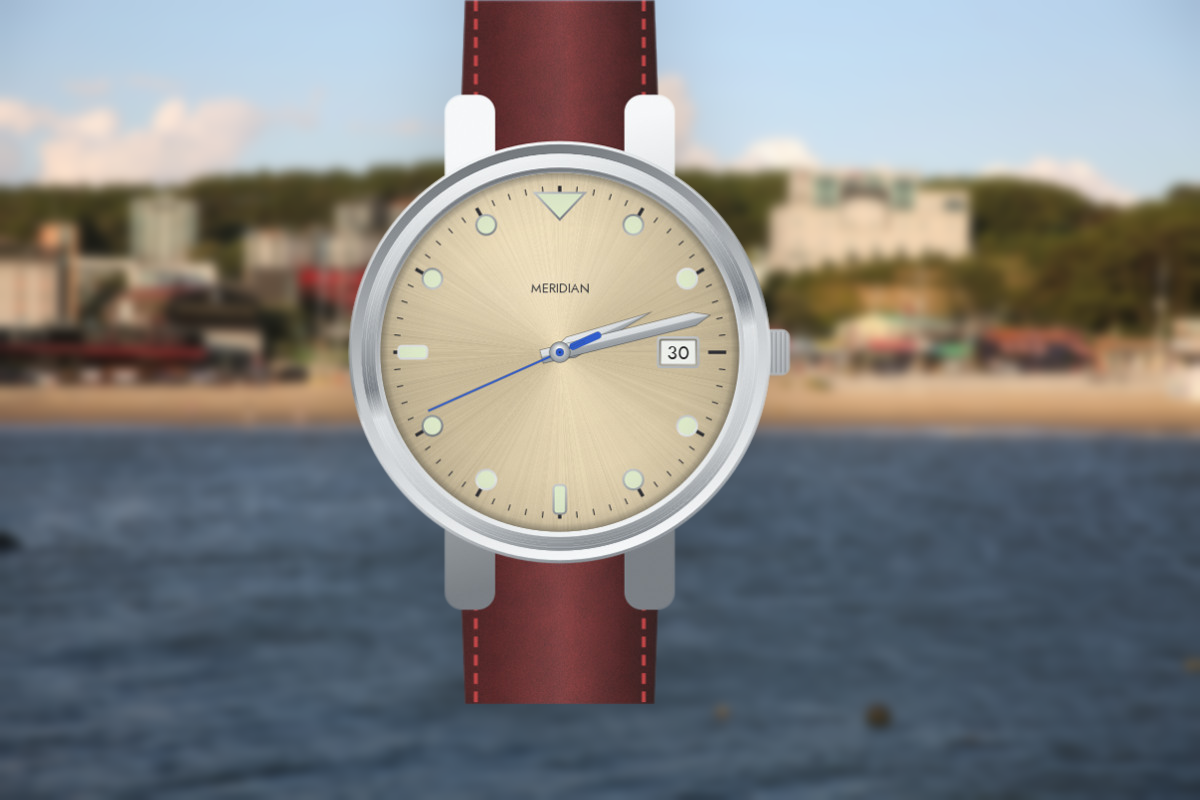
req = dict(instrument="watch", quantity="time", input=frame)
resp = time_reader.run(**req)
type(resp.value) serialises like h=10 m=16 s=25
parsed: h=2 m=12 s=41
